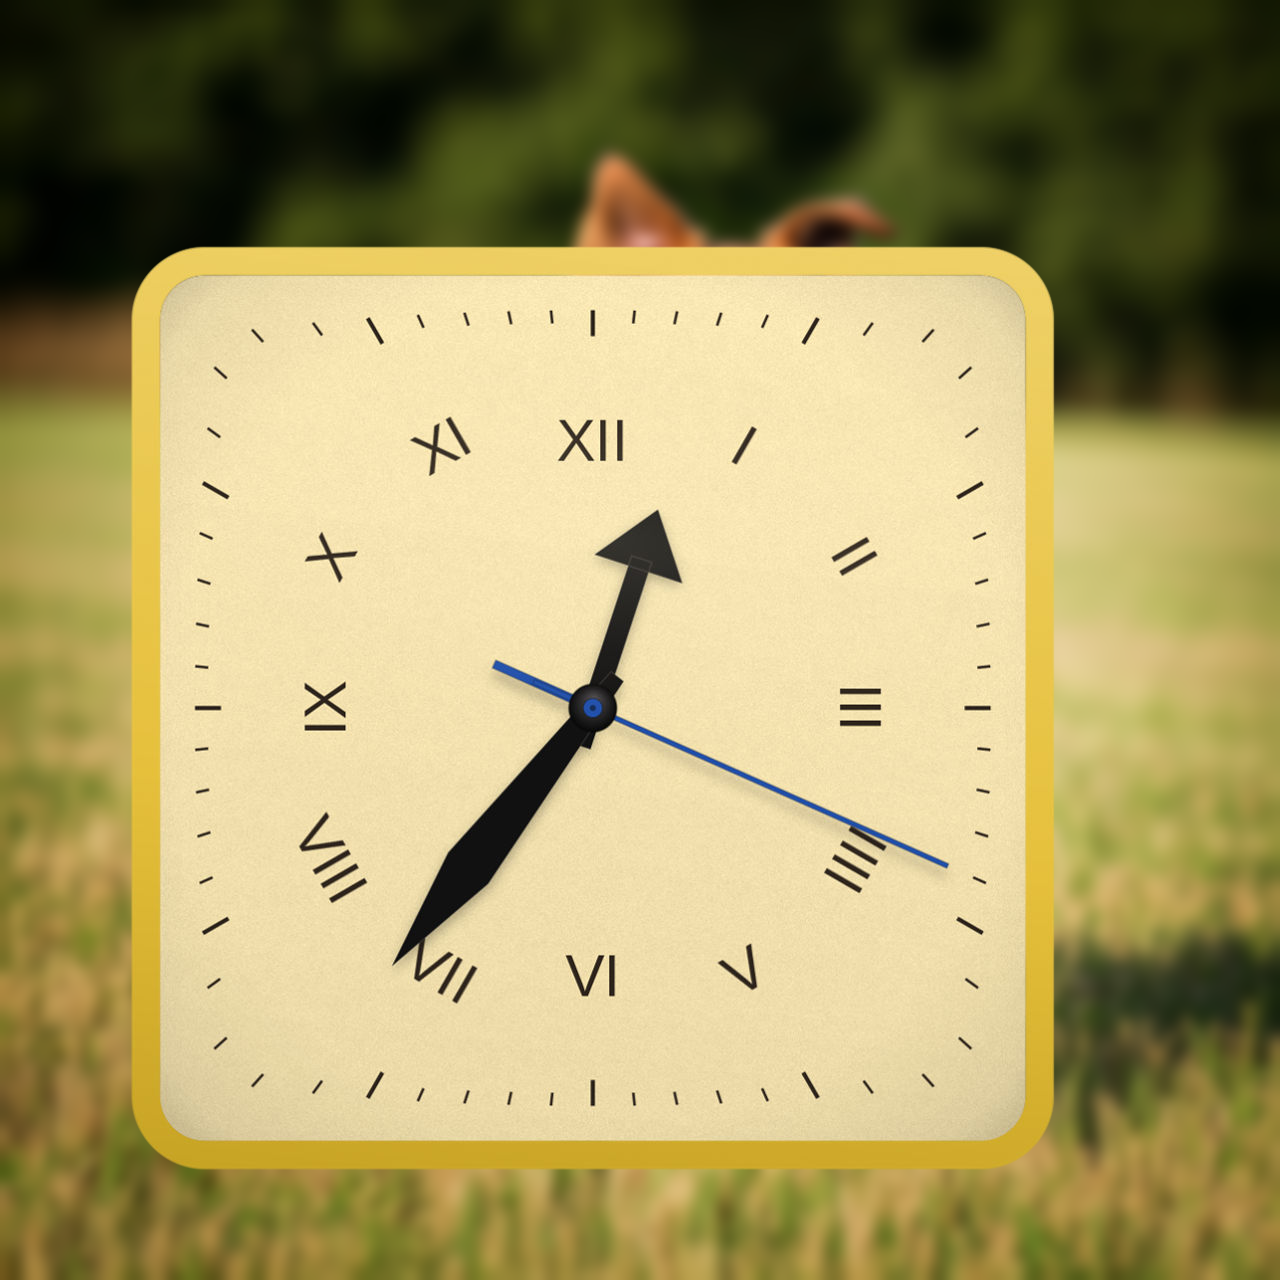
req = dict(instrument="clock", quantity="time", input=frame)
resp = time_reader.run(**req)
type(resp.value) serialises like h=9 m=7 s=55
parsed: h=12 m=36 s=19
